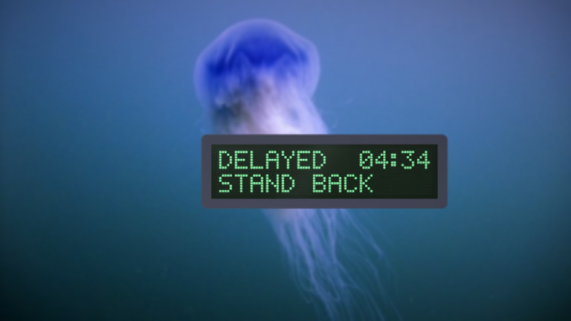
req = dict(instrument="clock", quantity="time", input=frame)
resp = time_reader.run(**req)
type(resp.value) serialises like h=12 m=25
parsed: h=4 m=34
